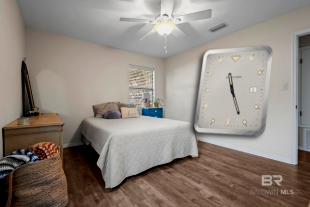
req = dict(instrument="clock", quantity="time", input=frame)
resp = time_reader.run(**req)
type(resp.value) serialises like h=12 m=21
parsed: h=11 m=26
